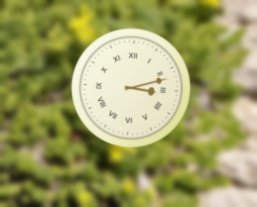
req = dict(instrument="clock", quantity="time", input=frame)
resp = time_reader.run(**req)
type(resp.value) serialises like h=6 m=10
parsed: h=3 m=12
